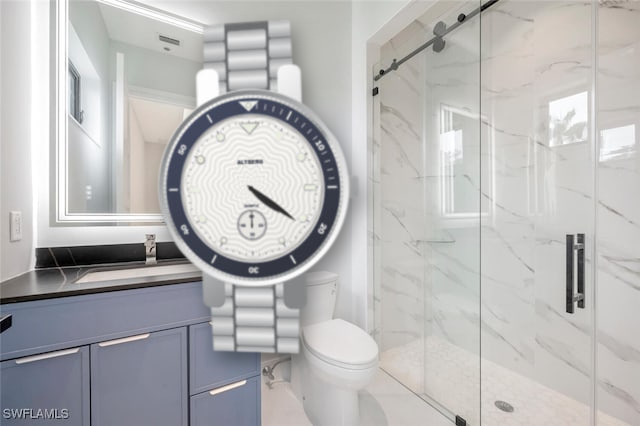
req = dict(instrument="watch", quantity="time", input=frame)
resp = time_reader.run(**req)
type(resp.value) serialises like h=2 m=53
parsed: h=4 m=21
